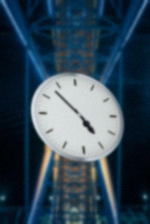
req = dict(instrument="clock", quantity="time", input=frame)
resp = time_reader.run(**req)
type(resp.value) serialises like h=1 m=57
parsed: h=4 m=53
